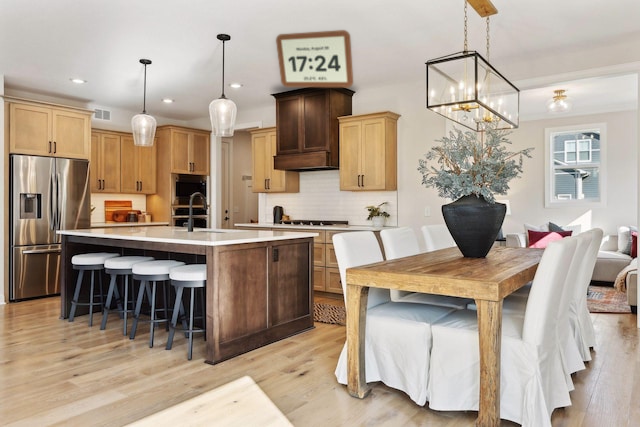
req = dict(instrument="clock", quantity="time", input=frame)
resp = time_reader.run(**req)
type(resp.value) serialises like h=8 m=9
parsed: h=17 m=24
